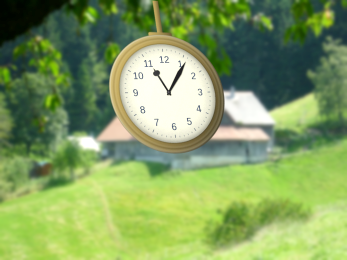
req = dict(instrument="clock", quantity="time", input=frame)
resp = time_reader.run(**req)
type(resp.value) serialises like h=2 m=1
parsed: h=11 m=6
